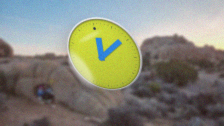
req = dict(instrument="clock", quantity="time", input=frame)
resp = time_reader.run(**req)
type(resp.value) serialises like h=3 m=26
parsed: h=12 m=9
